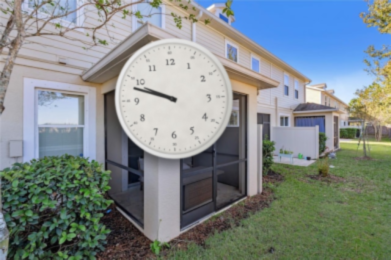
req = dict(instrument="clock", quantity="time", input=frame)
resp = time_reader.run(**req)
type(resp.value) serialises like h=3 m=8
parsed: h=9 m=48
